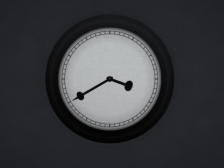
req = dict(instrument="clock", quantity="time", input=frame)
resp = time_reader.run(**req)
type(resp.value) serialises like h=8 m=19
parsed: h=3 m=40
